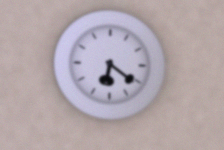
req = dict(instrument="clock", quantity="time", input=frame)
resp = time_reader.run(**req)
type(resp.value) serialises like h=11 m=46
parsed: h=6 m=21
